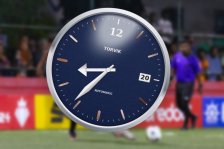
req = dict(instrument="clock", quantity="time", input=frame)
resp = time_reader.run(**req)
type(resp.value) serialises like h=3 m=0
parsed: h=8 m=36
